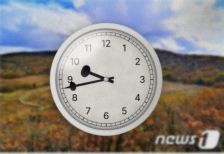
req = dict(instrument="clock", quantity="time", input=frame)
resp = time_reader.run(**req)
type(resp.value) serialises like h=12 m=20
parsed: h=9 m=43
